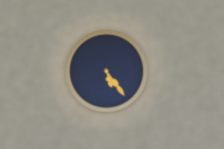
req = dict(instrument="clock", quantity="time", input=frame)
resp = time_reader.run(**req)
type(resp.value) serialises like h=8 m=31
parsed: h=5 m=24
